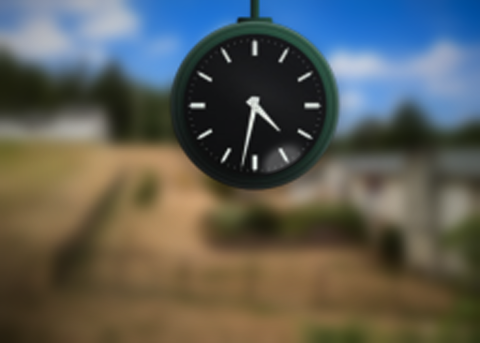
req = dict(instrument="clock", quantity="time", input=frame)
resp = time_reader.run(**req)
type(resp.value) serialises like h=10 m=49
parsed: h=4 m=32
